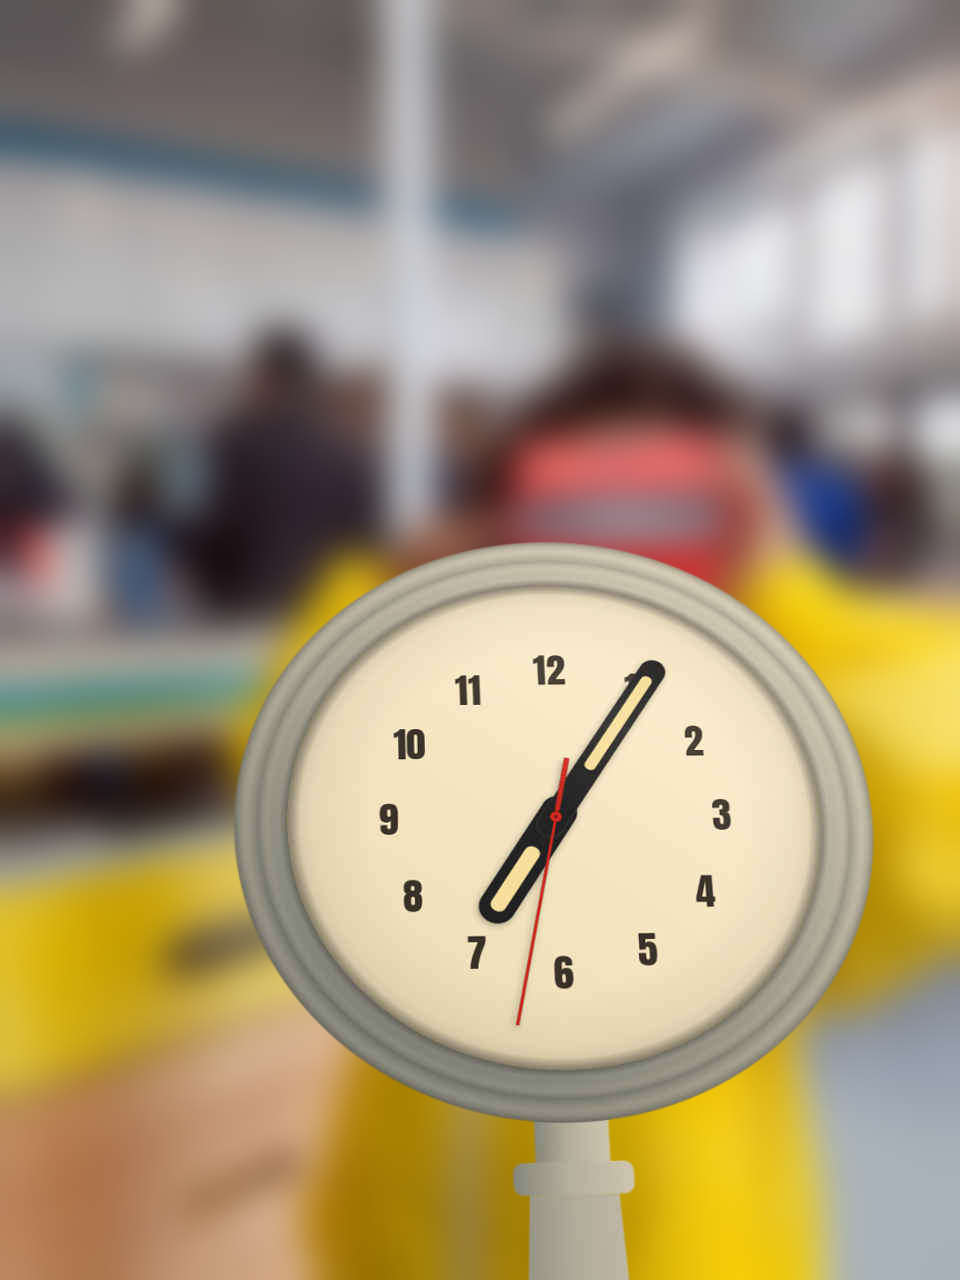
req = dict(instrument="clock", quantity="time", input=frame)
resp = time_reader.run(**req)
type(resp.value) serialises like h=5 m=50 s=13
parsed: h=7 m=5 s=32
